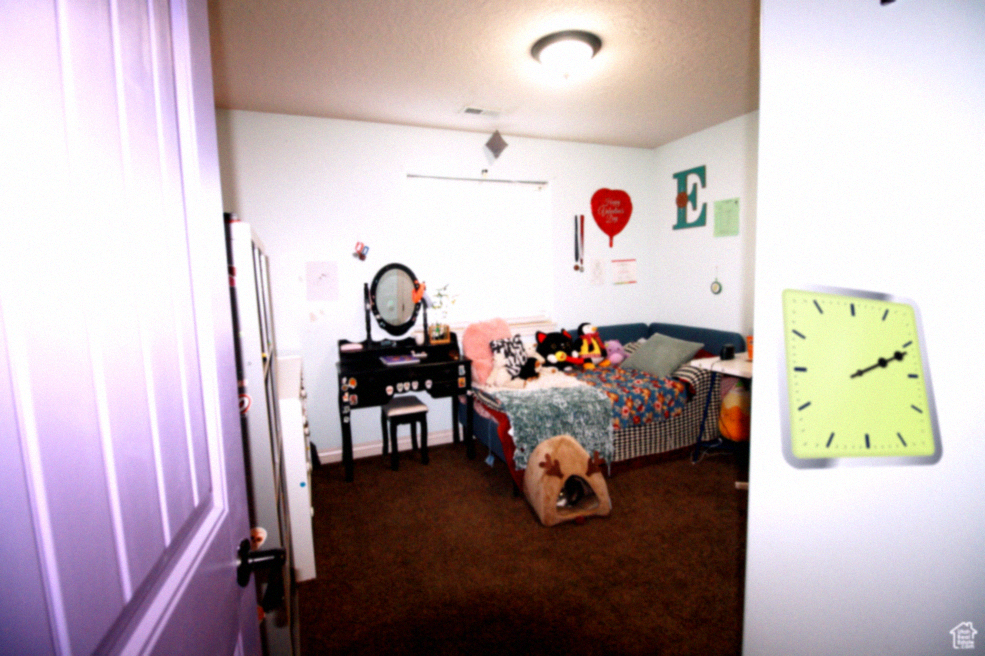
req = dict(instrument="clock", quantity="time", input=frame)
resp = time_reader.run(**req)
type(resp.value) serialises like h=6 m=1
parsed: h=2 m=11
